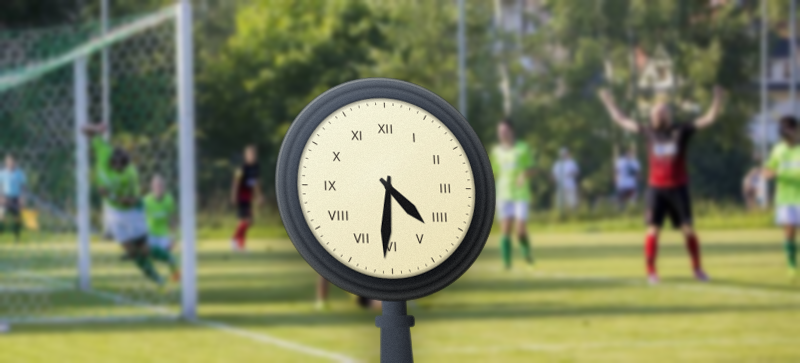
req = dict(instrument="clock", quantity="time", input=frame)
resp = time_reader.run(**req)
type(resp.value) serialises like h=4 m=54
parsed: h=4 m=31
